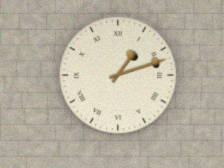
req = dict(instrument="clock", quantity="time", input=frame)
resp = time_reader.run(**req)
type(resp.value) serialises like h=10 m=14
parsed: h=1 m=12
